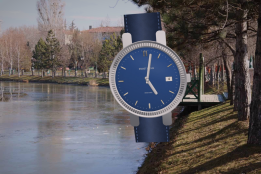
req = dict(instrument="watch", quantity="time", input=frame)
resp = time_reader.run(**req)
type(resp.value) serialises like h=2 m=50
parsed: h=5 m=2
